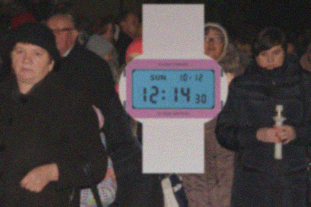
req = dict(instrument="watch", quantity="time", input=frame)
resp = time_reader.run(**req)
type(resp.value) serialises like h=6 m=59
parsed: h=12 m=14
